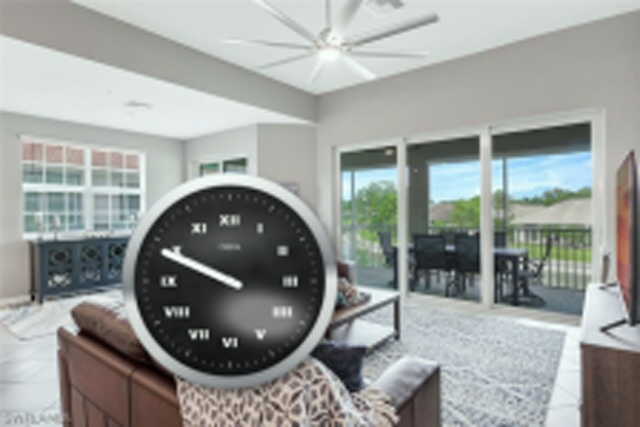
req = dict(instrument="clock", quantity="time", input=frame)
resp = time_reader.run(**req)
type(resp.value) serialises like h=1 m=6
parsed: h=9 m=49
